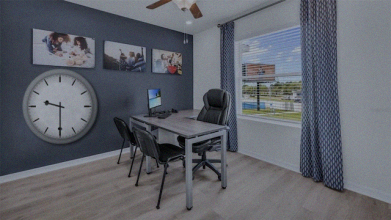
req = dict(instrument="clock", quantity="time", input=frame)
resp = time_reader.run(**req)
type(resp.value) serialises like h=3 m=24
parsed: h=9 m=30
